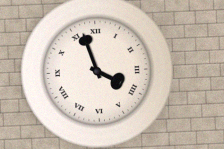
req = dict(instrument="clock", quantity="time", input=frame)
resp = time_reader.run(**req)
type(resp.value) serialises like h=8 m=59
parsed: h=3 m=57
